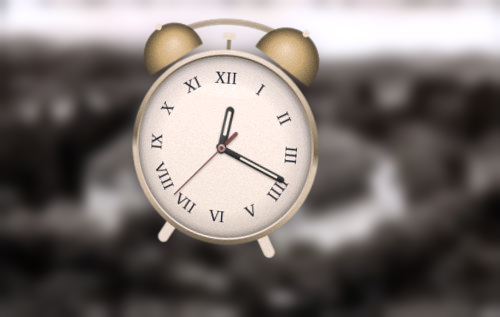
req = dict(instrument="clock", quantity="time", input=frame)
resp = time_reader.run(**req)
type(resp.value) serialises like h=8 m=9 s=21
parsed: h=12 m=18 s=37
